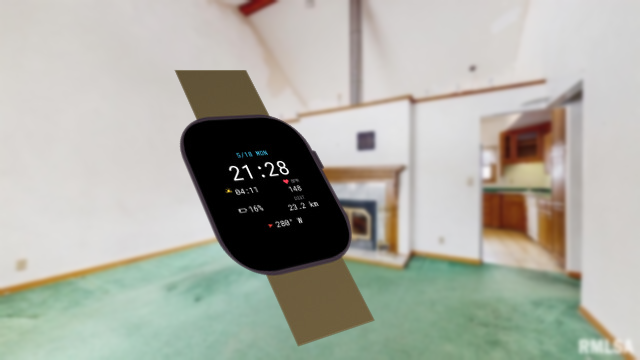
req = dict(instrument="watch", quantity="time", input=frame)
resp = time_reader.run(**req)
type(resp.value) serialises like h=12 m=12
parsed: h=21 m=28
